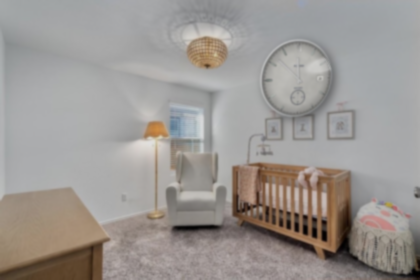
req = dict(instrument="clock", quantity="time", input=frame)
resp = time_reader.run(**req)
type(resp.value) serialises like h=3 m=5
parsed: h=11 m=52
